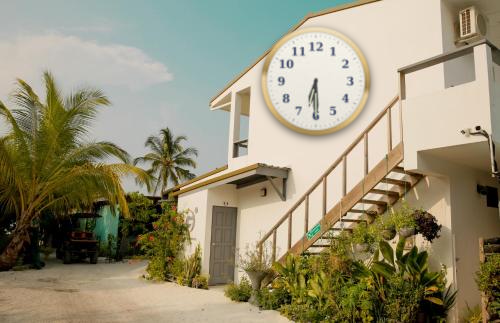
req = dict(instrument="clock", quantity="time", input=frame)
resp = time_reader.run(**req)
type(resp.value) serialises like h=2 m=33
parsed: h=6 m=30
